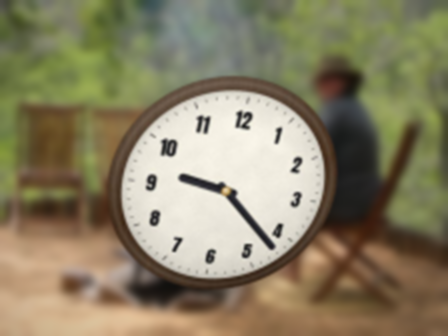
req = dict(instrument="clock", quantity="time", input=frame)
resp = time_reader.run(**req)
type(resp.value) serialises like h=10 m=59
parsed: h=9 m=22
